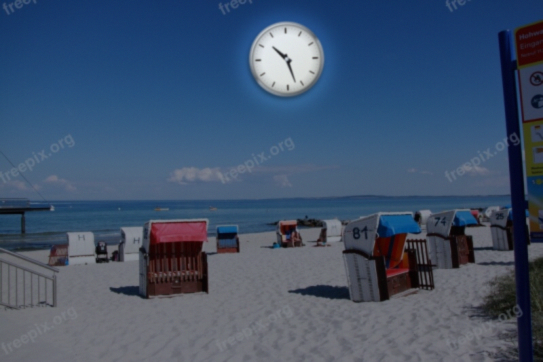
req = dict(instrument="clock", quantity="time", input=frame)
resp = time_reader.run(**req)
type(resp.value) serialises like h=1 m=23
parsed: h=10 m=27
